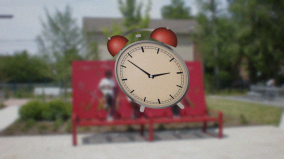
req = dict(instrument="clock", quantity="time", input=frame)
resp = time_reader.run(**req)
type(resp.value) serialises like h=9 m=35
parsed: h=2 m=53
